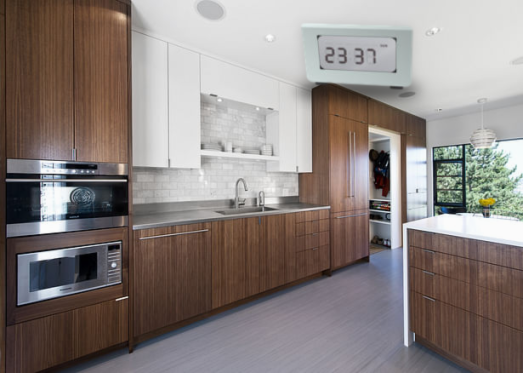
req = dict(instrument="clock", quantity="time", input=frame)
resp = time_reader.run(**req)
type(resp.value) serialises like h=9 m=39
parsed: h=23 m=37
